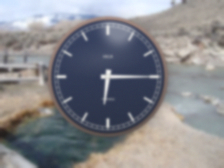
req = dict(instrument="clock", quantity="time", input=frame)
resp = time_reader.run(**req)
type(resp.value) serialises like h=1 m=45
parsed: h=6 m=15
